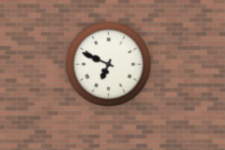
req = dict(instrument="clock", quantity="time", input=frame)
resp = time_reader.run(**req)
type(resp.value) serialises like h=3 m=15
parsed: h=6 m=49
